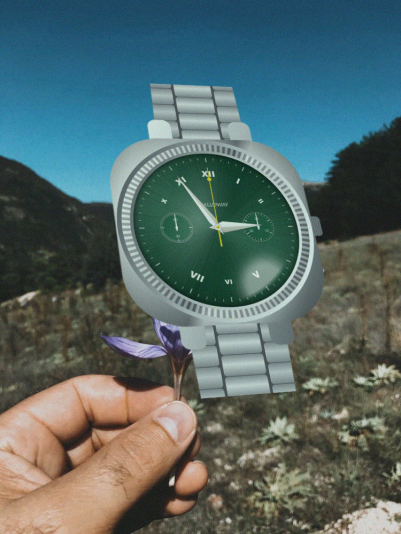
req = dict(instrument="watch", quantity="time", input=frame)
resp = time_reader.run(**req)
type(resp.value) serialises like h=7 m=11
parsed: h=2 m=55
